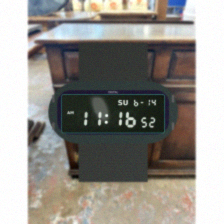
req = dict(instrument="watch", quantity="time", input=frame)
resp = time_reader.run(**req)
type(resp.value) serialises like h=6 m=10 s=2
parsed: h=11 m=16 s=52
